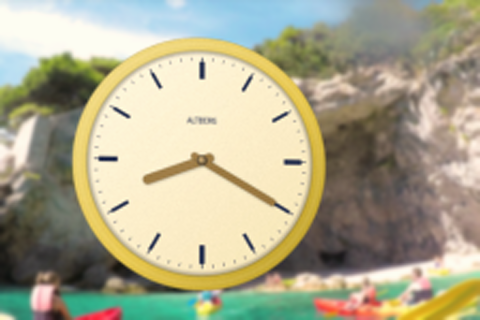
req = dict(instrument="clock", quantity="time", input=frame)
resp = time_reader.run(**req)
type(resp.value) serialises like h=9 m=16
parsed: h=8 m=20
